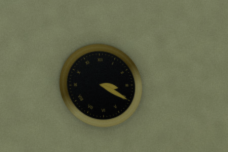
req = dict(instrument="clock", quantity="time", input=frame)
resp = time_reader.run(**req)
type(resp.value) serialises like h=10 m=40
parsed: h=3 m=20
